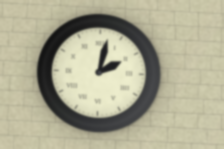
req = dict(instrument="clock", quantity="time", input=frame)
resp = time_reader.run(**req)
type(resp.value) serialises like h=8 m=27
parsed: h=2 m=2
